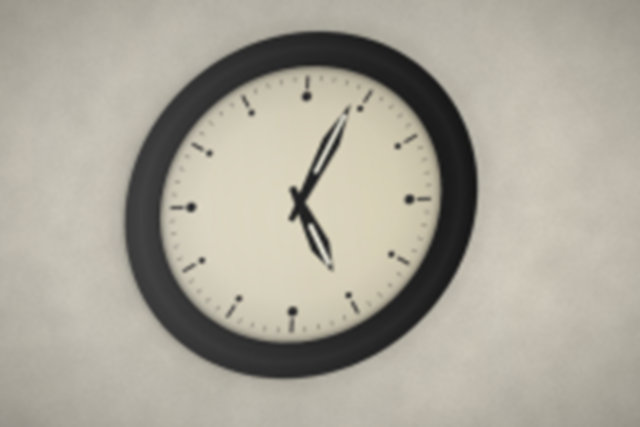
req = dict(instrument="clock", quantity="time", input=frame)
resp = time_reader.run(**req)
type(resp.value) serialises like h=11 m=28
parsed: h=5 m=4
